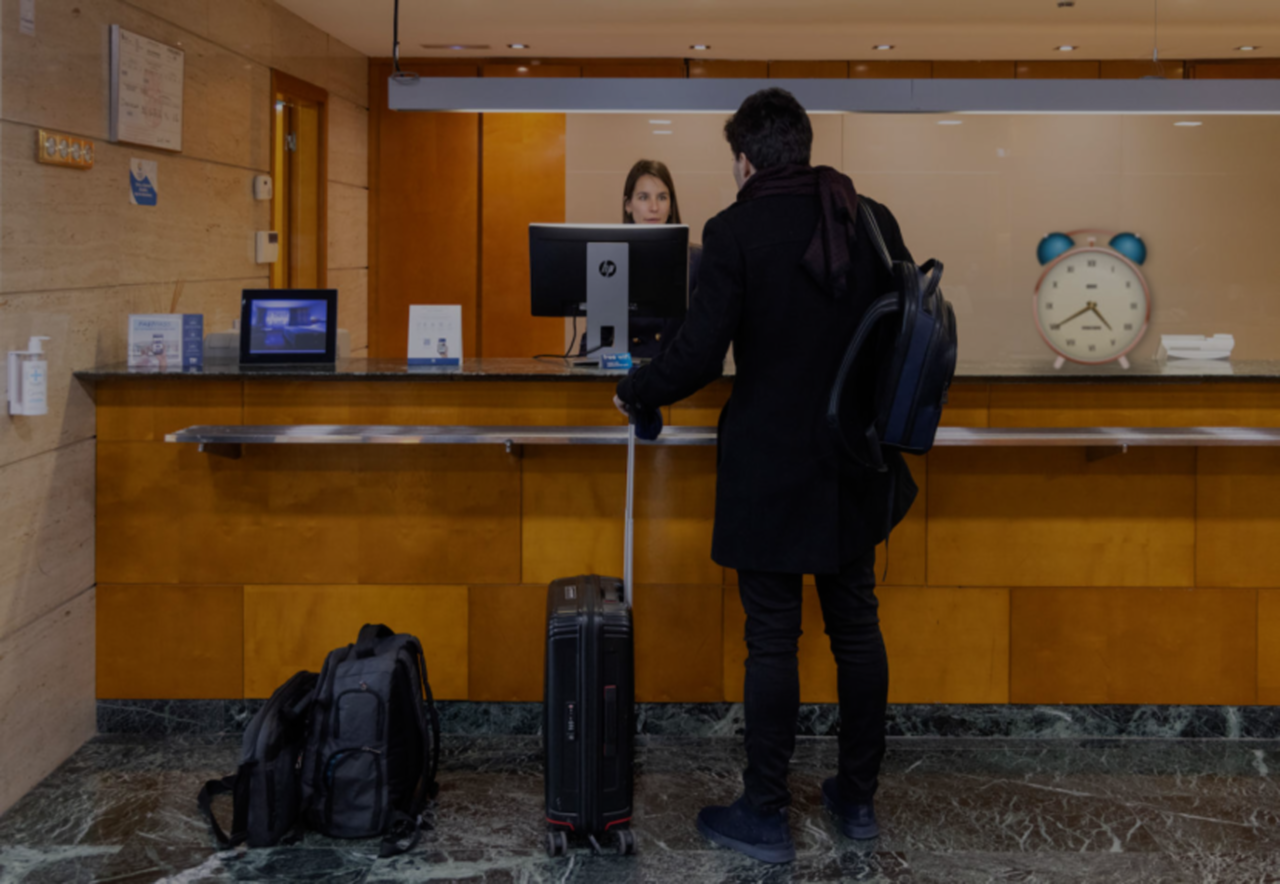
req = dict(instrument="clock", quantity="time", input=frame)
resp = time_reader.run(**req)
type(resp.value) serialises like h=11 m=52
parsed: h=4 m=40
